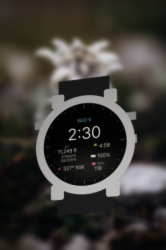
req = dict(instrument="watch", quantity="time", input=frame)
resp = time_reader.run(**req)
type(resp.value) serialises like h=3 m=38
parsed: h=2 m=30
